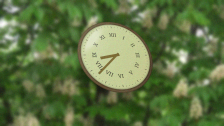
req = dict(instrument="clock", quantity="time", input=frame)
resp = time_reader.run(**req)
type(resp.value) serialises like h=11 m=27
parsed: h=8 m=38
